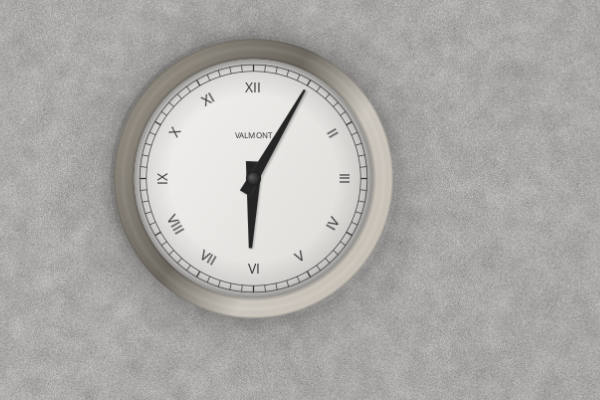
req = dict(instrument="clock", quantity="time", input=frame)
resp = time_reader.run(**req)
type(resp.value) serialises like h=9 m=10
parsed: h=6 m=5
